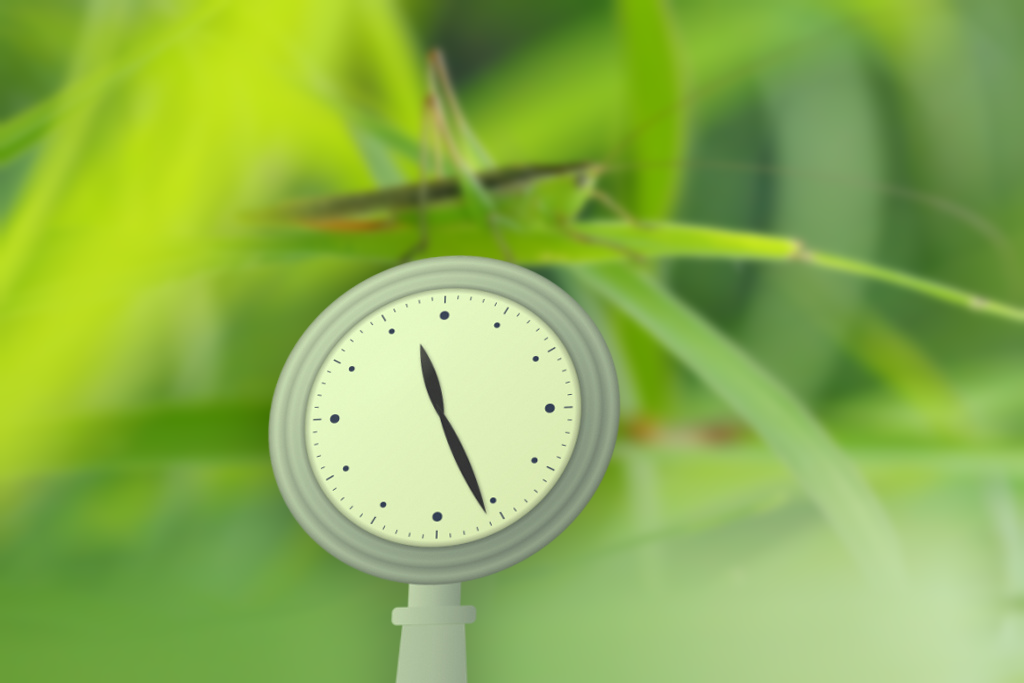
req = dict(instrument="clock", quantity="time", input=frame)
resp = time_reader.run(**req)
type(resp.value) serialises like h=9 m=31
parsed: h=11 m=26
